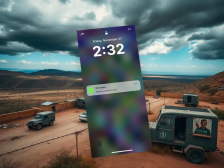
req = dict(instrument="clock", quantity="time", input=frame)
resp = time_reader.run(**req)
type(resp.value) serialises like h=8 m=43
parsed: h=2 m=32
